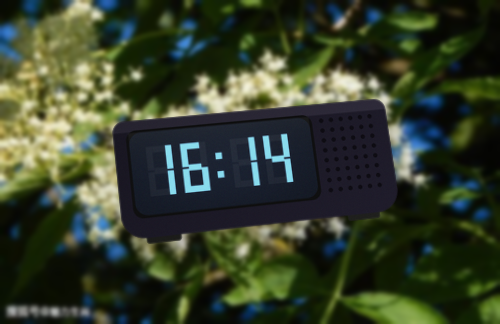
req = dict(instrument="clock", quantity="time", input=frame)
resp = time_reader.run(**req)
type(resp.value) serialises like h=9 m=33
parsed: h=16 m=14
